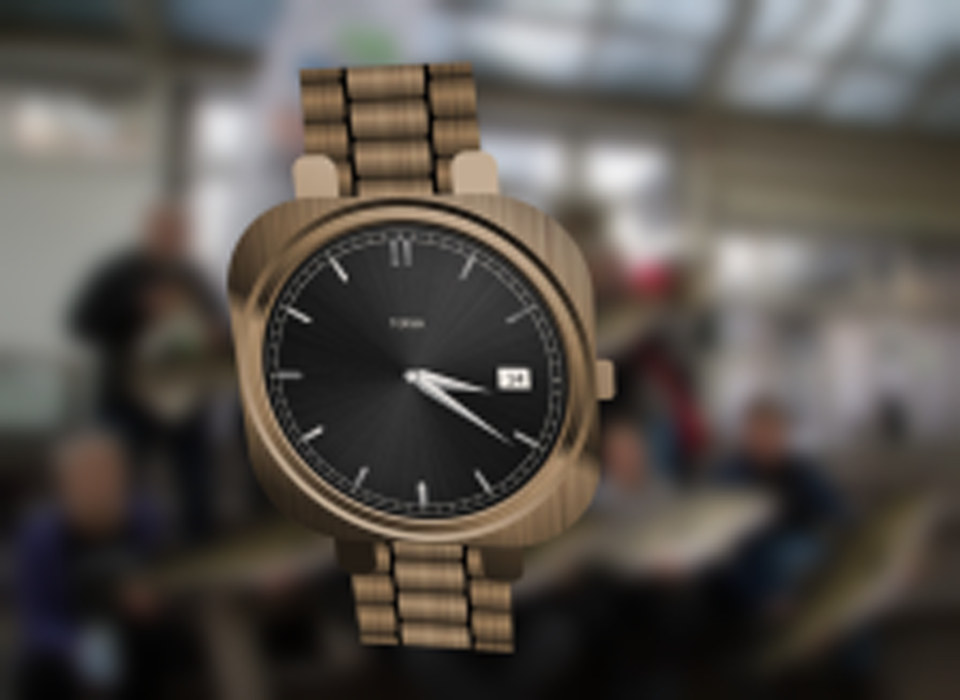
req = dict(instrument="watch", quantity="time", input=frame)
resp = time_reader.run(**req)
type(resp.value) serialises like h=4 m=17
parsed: h=3 m=21
